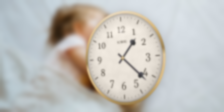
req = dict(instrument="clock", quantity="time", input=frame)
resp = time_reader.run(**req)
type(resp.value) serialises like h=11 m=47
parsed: h=1 m=22
